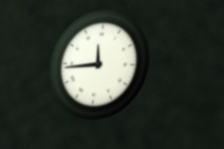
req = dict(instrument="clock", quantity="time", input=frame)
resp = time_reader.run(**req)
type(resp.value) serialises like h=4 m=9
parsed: h=11 m=44
